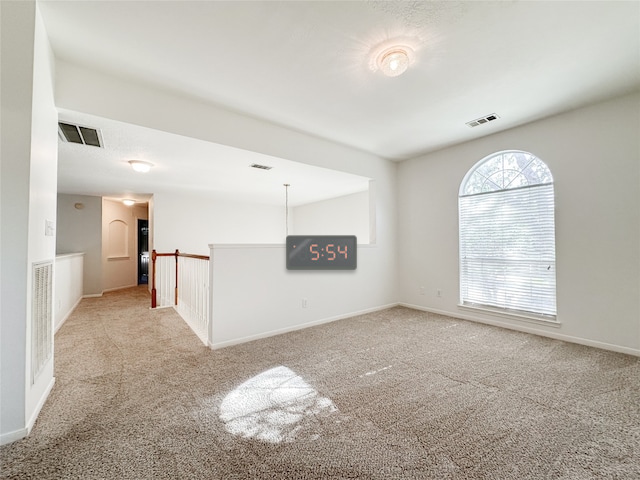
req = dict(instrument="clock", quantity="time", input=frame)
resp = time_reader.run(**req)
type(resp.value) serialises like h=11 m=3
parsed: h=5 m=54
